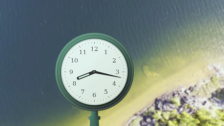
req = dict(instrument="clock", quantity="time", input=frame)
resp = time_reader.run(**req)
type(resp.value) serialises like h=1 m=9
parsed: h=8 m=17
